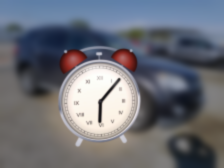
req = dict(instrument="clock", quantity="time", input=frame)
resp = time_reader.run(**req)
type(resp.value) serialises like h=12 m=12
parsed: h=6 m=7
